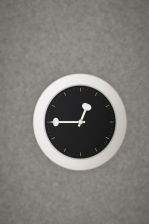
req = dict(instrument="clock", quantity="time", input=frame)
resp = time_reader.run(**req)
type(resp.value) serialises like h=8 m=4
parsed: h=12 m=45
